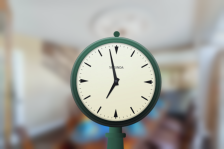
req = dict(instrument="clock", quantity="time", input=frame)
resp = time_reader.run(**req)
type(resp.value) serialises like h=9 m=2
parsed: h=6 m=58
